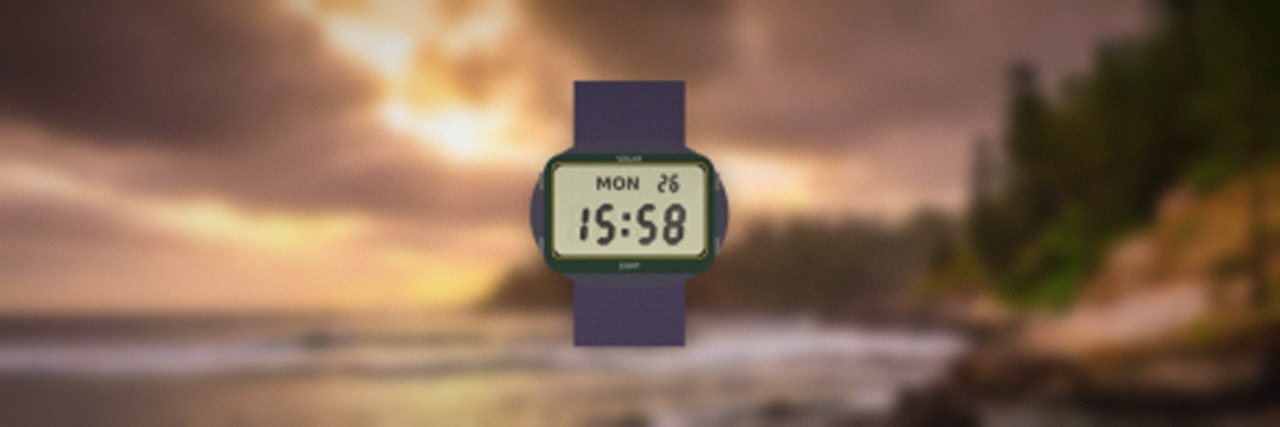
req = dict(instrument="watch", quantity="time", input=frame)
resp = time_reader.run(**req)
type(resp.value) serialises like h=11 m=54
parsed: h=15 m=58
